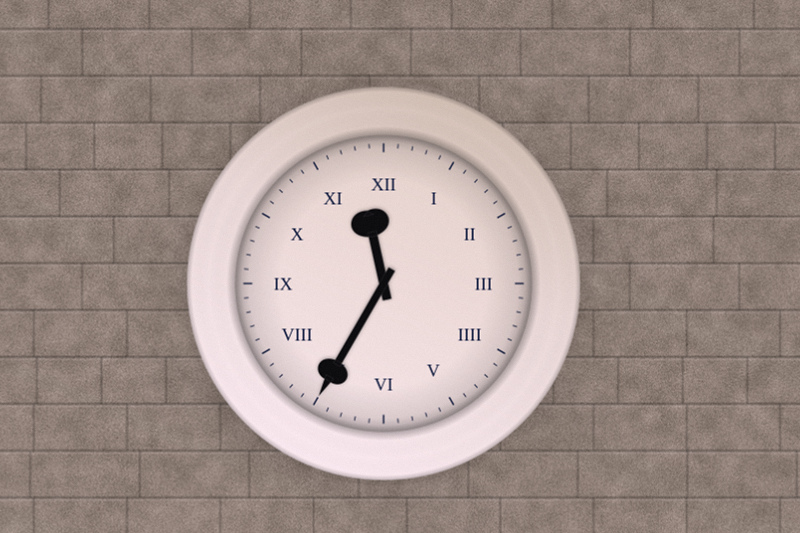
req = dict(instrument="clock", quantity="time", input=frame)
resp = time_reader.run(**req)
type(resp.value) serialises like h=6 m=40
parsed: h=11 m=35
